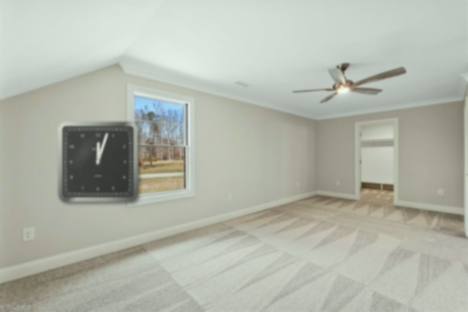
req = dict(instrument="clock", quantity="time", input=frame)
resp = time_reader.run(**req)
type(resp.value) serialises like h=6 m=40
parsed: h=12 m=3
